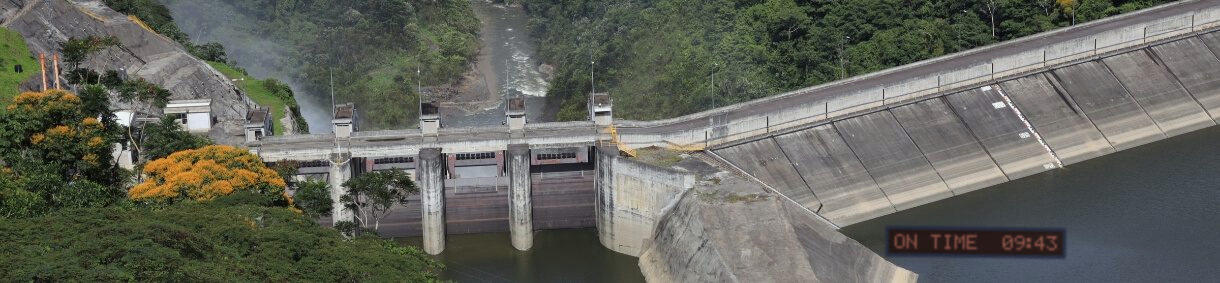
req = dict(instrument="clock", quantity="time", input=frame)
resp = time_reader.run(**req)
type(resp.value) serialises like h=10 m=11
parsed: h=9 m=43
